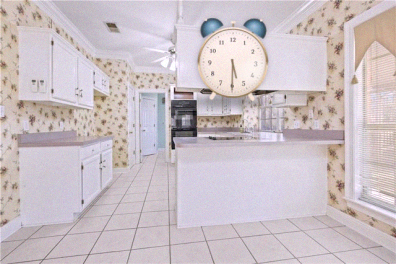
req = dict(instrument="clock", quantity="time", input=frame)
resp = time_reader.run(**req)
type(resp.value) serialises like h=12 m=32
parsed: h=5 m=30
